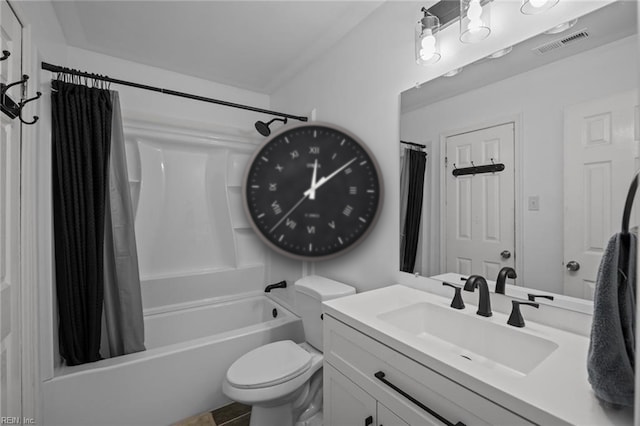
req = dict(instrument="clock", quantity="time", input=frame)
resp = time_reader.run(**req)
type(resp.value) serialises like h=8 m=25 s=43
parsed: h=12 m=8 s=37
